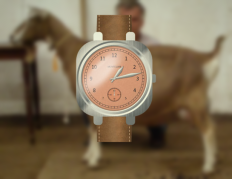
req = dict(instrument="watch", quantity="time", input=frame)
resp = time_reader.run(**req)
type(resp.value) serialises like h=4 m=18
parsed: h=1 m=13
